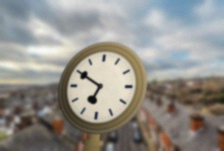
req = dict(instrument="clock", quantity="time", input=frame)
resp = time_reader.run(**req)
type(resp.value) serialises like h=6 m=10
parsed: h=6 m=50
